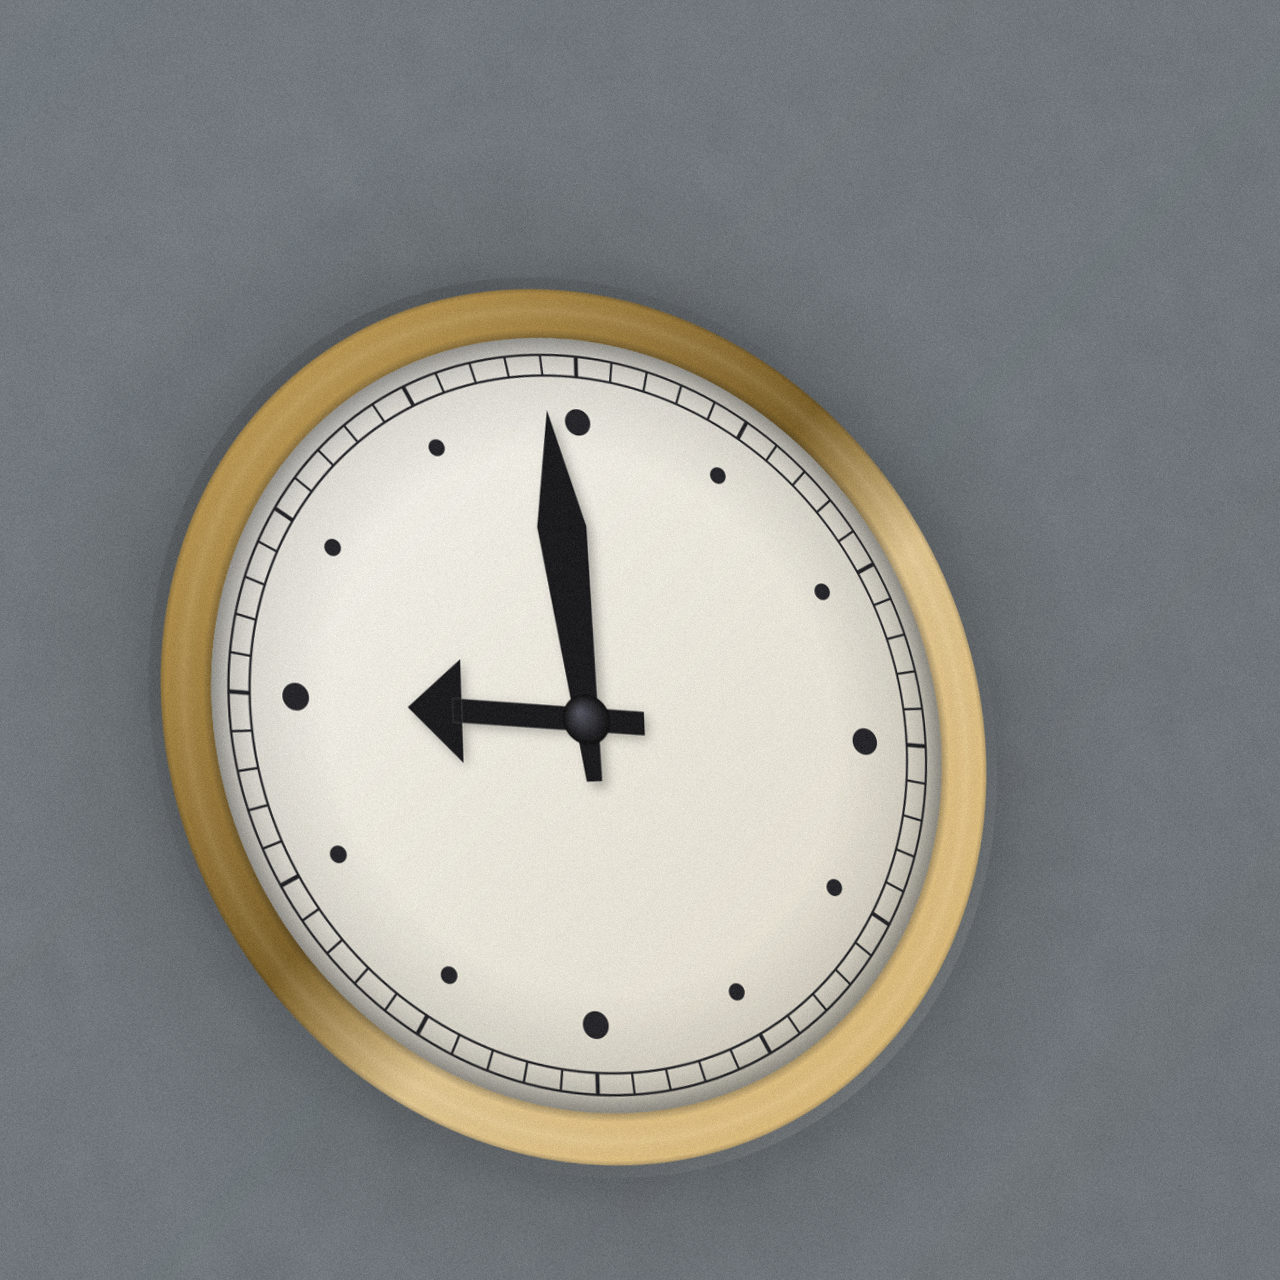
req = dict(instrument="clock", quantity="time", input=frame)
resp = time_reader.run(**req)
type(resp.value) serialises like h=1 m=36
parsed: h=8 m=59
